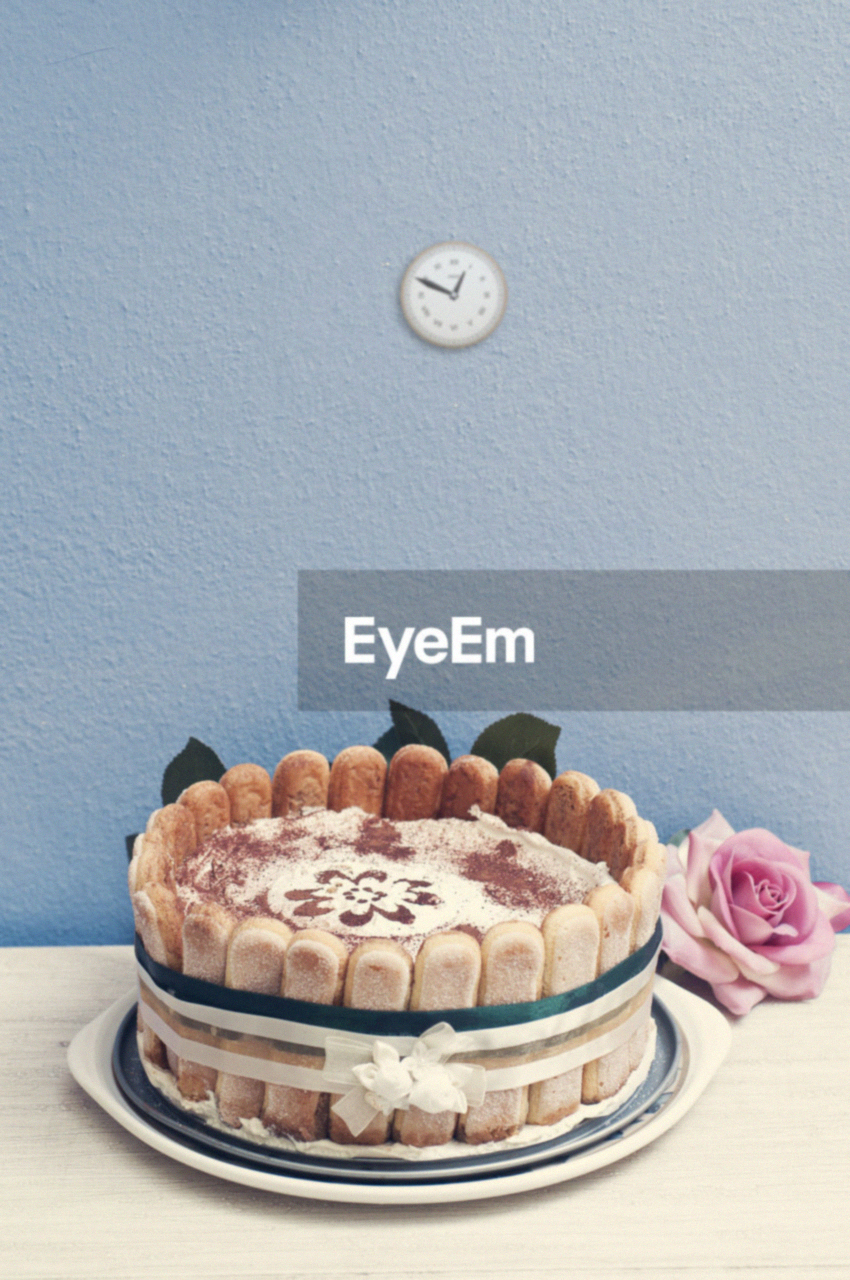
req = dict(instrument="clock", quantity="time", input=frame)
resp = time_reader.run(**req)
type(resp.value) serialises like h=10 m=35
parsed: h=12 m=49
